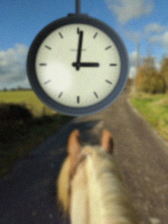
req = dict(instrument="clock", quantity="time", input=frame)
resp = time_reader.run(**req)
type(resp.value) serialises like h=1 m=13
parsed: h=3 m=1
